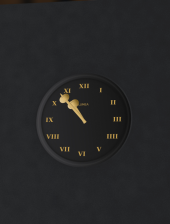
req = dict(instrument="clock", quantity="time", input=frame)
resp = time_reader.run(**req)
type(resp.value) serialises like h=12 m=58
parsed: h=10 m=53
